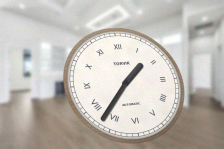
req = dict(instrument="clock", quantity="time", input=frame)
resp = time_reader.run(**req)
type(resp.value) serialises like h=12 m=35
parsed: h=1 m=37
